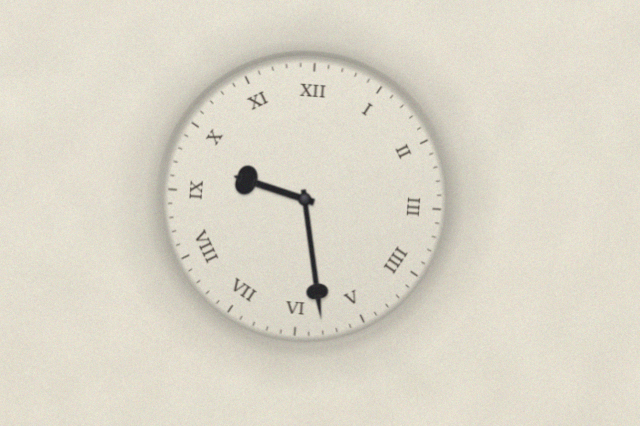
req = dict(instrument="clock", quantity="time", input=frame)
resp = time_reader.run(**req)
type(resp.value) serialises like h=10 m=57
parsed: h=9 m=28
